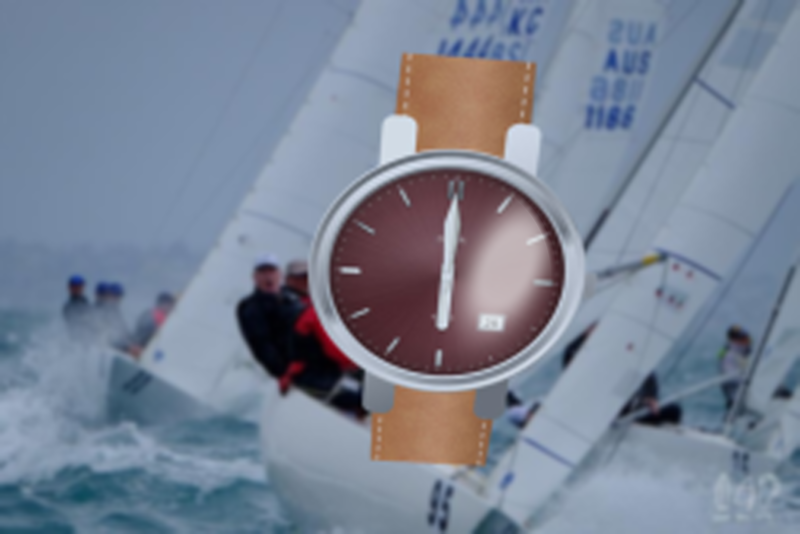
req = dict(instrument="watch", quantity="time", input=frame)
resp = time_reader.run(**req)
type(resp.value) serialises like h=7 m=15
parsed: h=6 m=0
